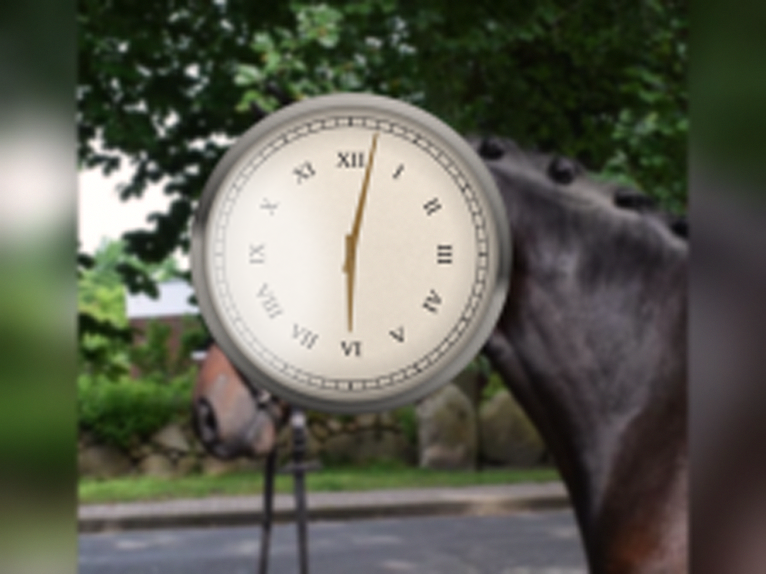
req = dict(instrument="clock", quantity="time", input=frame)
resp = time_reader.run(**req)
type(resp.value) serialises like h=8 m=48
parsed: h=6 m=2
